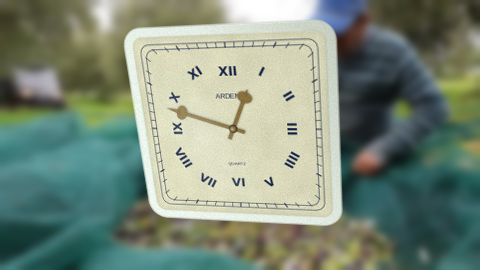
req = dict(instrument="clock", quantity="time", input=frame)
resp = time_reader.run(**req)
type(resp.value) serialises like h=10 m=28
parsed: h=12 m=48
